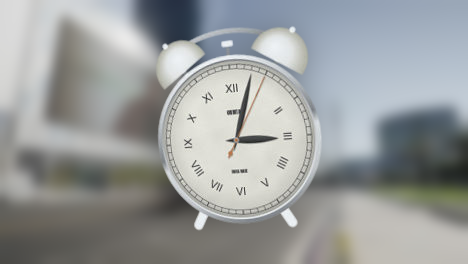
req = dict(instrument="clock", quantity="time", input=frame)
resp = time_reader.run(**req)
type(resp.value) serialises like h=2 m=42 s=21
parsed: h=3 m=3 s=5
